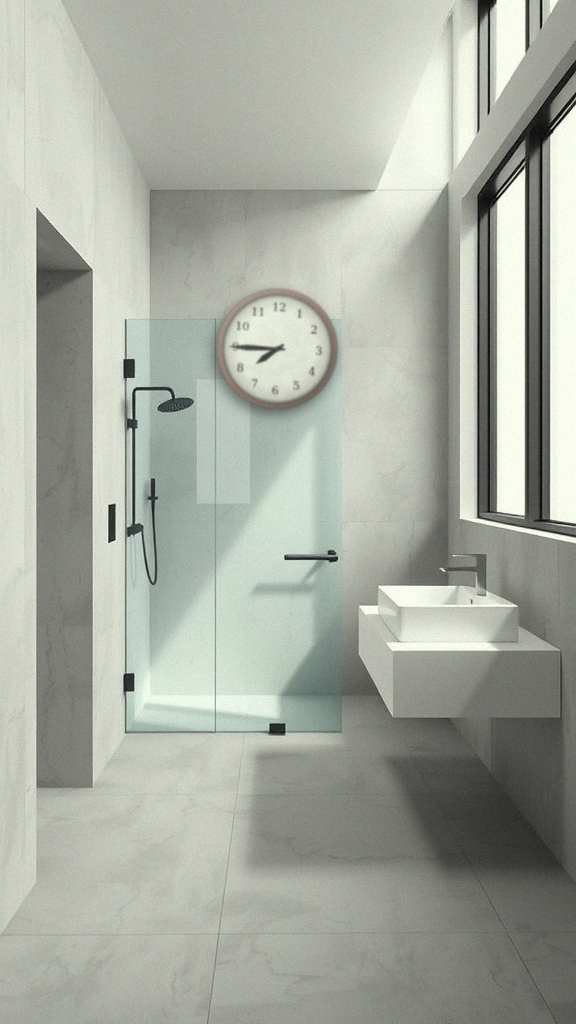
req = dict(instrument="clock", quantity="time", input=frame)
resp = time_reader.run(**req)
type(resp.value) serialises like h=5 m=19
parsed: h=7 m=45
